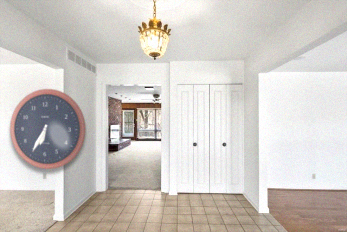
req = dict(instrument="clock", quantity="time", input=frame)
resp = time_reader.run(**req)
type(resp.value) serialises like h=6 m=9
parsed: h=6 m=35
